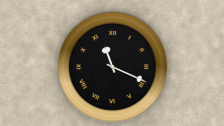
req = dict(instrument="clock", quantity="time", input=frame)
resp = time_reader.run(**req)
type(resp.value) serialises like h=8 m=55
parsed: h=11 m=19
